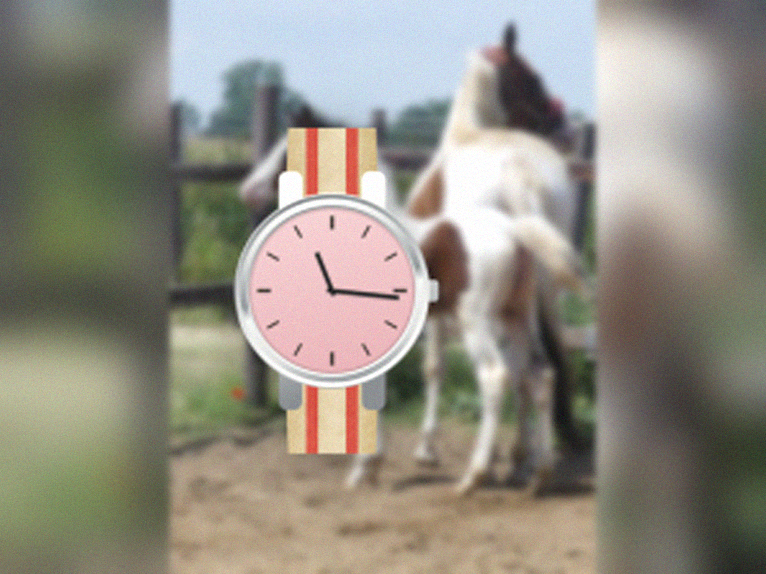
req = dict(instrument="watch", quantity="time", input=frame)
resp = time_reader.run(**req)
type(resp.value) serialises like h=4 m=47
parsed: h=11 m=16
